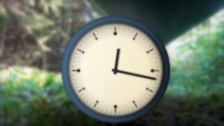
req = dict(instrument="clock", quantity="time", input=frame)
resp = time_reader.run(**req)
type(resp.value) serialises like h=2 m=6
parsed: h=12 m=17
